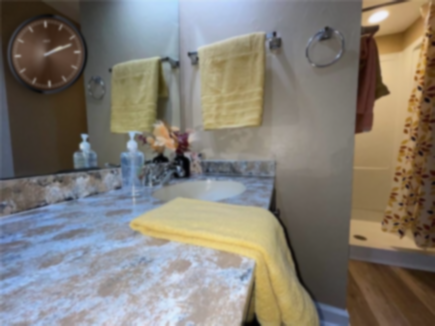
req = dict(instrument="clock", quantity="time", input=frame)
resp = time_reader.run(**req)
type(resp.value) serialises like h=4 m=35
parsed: h=2 m=12
